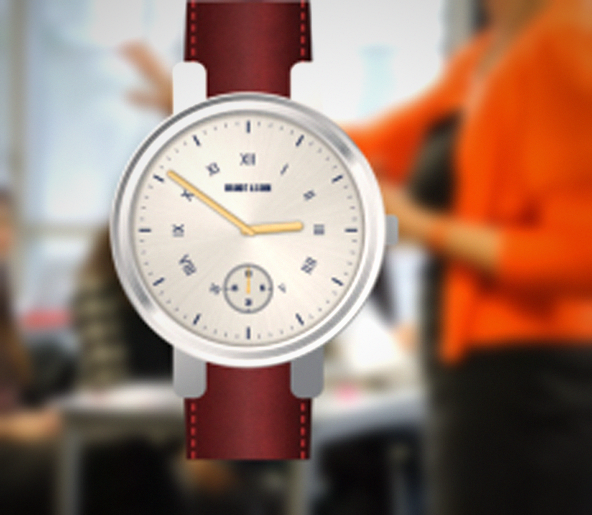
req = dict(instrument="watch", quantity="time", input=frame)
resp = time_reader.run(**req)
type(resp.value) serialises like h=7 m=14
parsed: h=2 m=51
